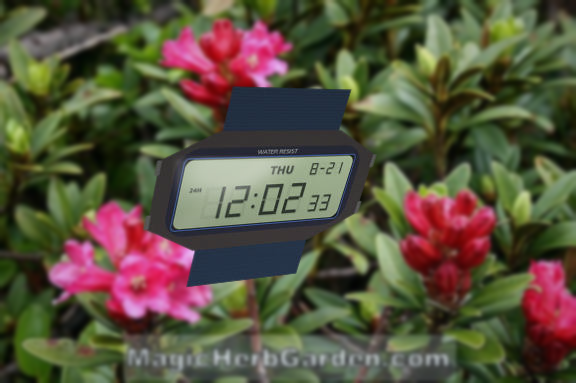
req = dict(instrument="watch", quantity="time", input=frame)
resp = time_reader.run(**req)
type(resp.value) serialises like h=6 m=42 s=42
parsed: h=12 m=2 s=33
